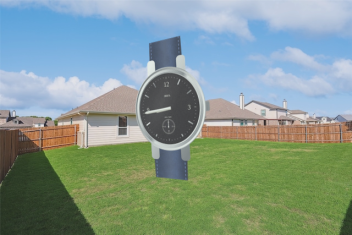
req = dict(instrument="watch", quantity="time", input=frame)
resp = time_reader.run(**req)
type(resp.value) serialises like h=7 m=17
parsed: h=8 m=44
